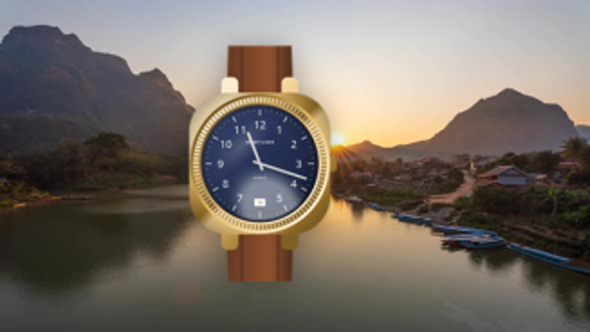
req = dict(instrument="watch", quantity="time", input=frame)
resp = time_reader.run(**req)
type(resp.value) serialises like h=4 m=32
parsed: h=11 m=18
